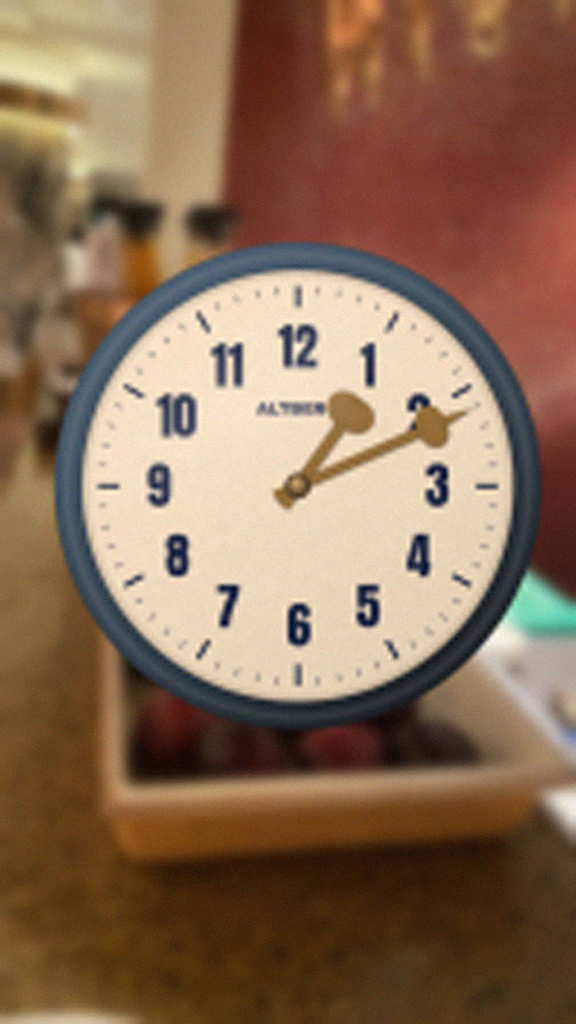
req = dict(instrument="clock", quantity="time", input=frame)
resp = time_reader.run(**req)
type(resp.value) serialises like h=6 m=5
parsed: h=1 m=11
